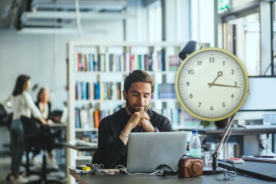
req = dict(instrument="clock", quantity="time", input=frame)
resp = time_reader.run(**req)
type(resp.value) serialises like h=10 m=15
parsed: h=1 m=16
